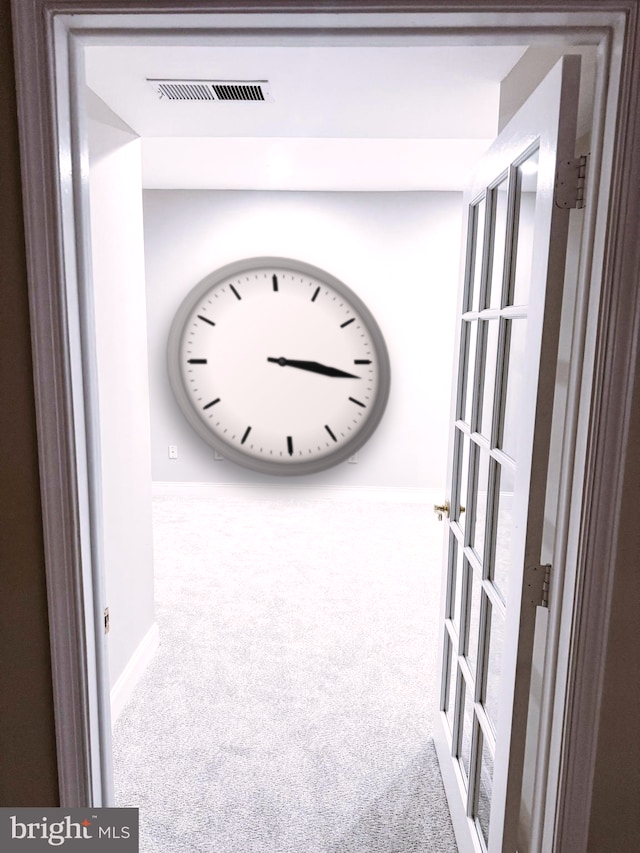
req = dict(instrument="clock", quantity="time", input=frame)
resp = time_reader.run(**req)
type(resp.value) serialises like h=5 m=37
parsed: h=3 m=17
